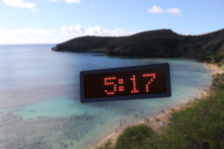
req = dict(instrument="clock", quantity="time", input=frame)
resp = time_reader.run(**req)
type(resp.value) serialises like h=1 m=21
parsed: h=5 m=17
